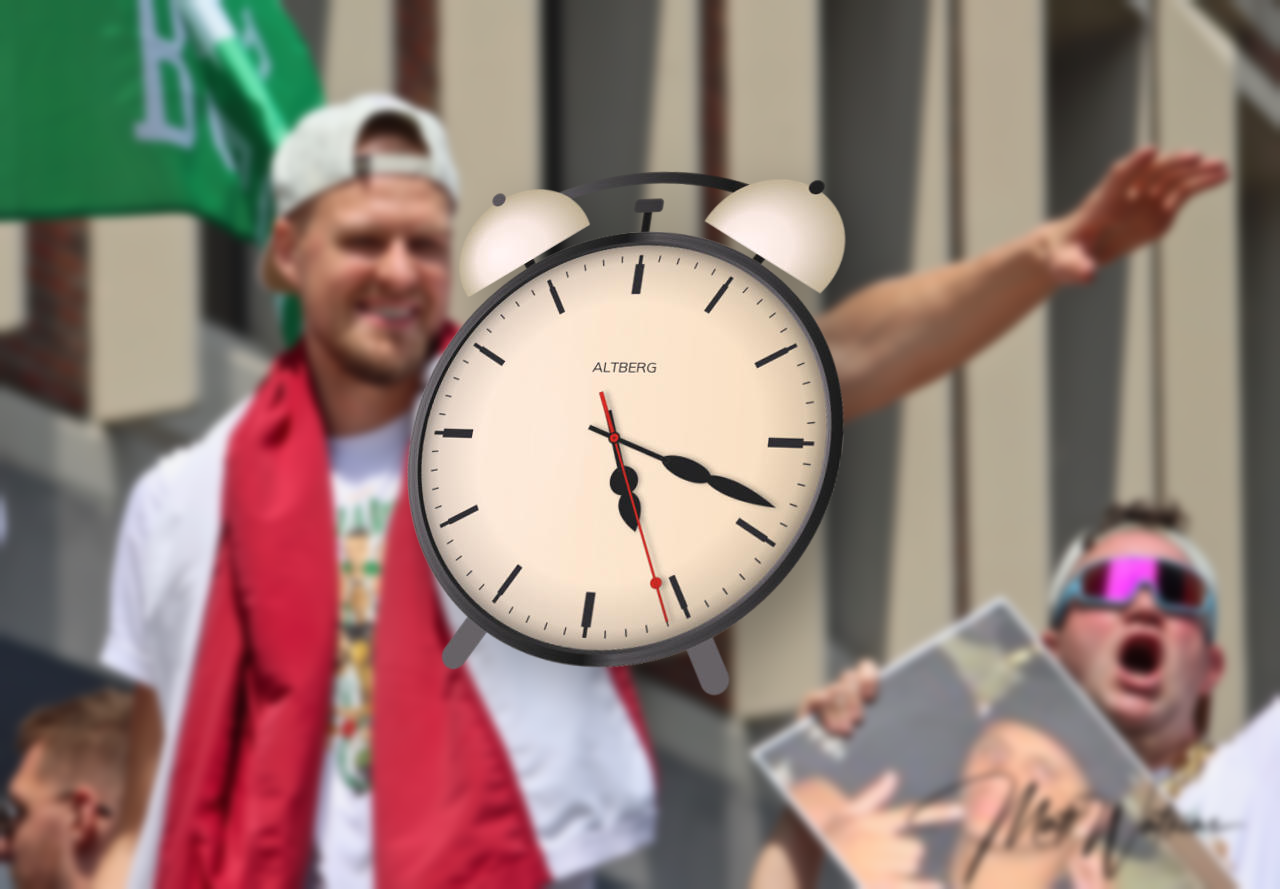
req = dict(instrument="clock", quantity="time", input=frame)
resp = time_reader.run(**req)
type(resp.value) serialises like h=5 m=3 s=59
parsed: h=5 m=18 s=26
